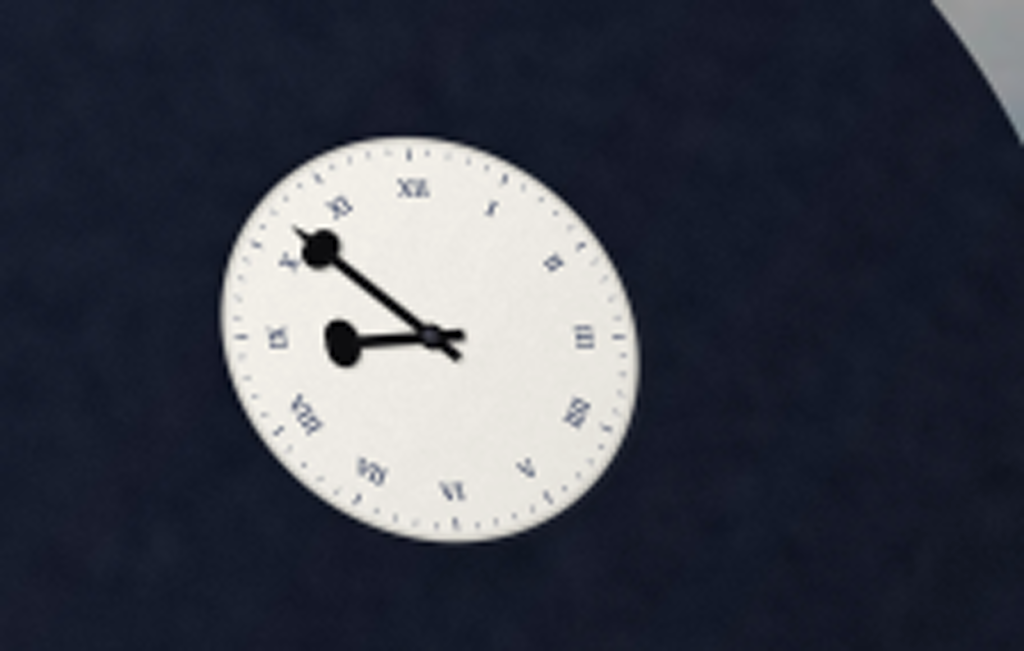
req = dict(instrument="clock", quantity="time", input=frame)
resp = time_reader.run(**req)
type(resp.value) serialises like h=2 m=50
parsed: h=8 m=52
